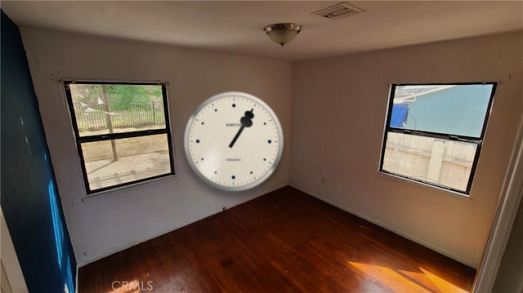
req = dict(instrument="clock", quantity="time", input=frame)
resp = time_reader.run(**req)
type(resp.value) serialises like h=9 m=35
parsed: h=1 m=5
